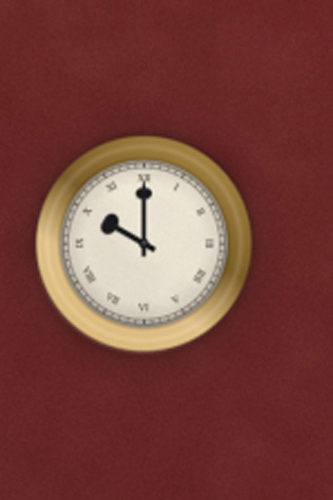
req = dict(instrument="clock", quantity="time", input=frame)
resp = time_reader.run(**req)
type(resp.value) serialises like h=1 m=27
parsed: h=10 m=0
